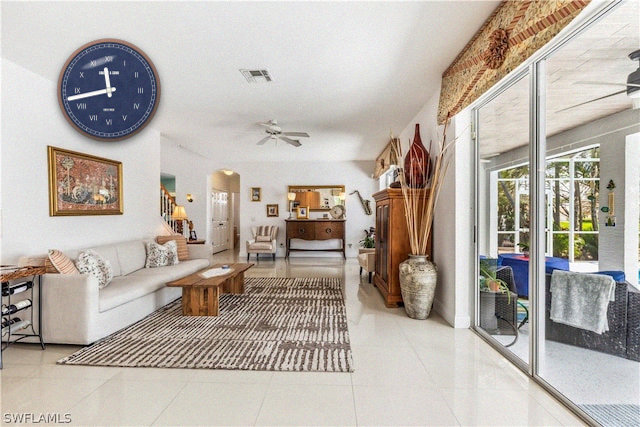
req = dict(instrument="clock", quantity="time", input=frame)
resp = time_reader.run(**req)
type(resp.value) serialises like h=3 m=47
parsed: h=11 m=43
